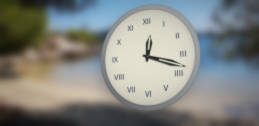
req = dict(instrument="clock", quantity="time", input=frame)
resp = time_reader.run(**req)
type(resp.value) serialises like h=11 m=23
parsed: h=12 m=18
